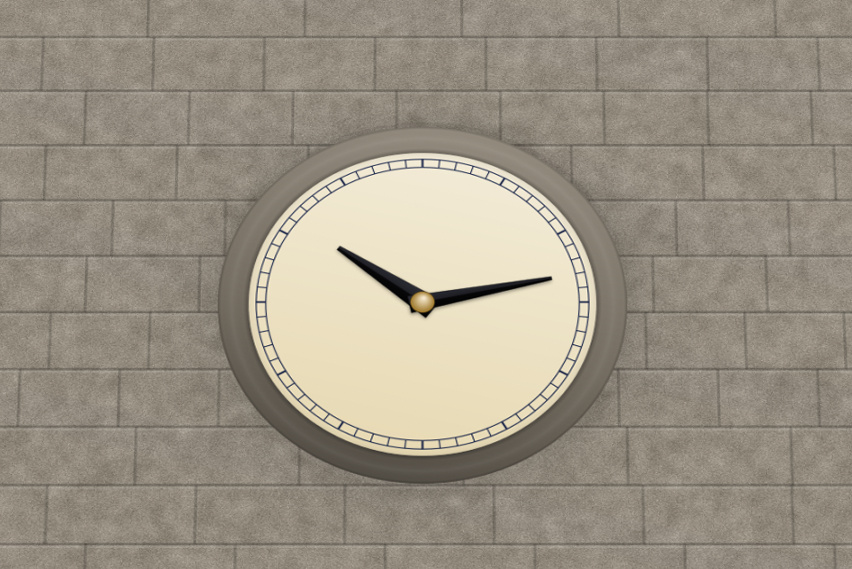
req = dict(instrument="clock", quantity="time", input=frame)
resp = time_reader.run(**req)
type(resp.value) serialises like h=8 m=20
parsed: h=10 m=13
